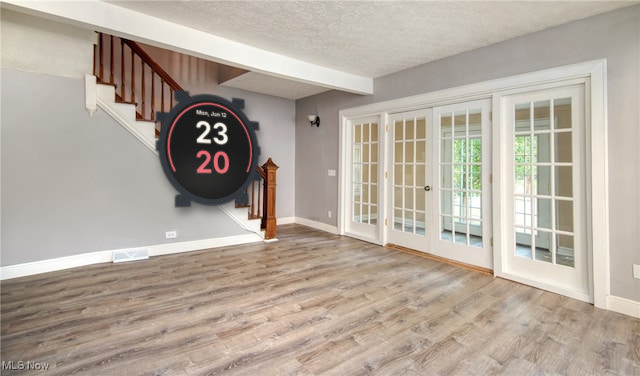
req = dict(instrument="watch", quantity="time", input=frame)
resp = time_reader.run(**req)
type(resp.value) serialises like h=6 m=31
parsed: h=23 m=20
